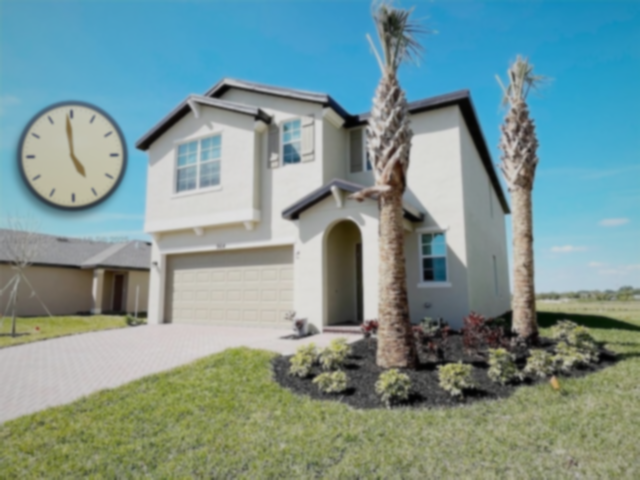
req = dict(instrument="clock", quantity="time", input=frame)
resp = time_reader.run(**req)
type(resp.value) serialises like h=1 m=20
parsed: h=4 m=59
